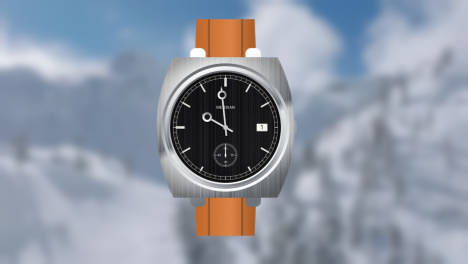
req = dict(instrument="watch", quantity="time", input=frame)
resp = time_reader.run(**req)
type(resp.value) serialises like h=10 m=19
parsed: h=9 m=59
